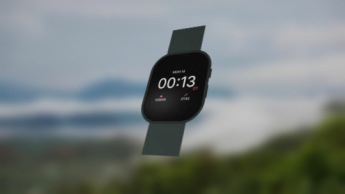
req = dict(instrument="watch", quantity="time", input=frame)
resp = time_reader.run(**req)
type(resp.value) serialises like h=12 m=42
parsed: h=0 m=13
